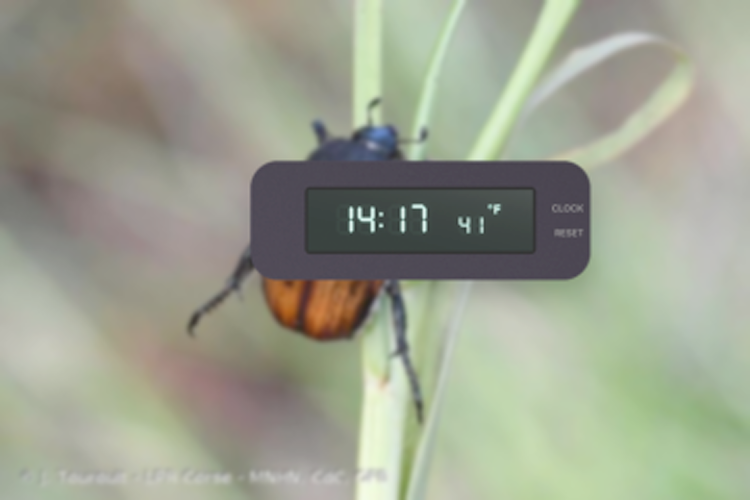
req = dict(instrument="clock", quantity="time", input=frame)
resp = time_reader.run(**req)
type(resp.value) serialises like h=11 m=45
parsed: h=14 m=17
